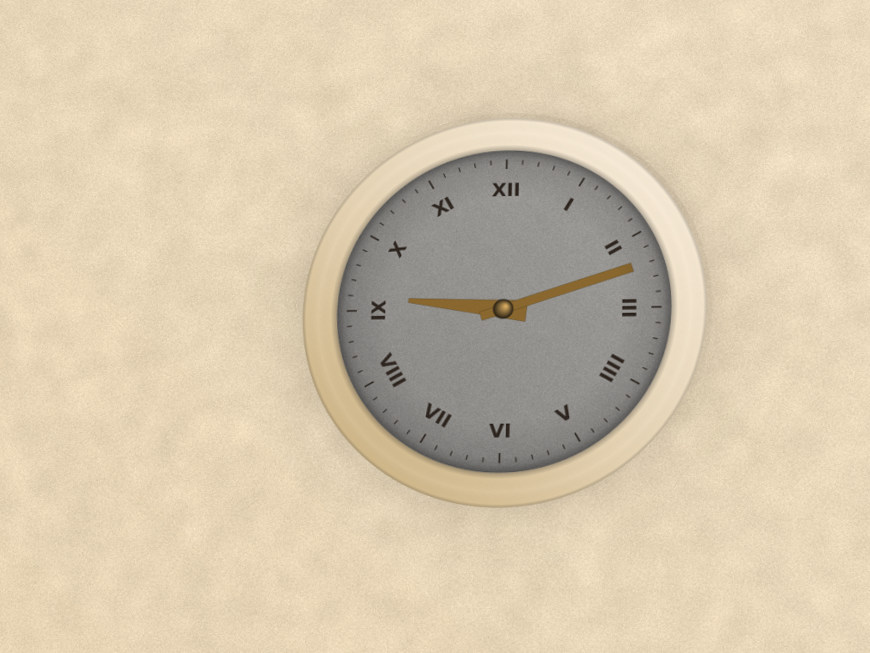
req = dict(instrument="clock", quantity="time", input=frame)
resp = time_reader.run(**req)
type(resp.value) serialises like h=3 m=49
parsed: h=9 m=12
